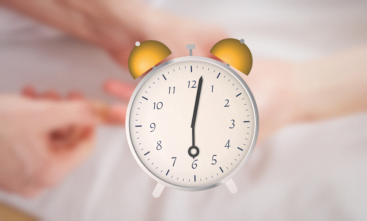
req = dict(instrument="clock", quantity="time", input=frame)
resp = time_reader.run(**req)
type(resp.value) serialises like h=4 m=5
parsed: h=6 m=2
